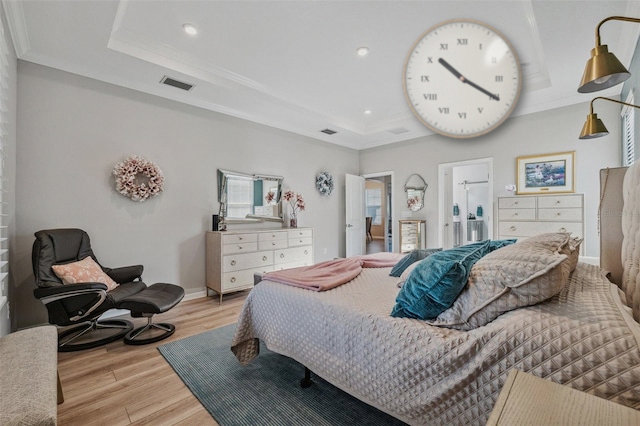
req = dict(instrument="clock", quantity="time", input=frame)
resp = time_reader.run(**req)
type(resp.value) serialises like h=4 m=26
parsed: h=10 m=20
